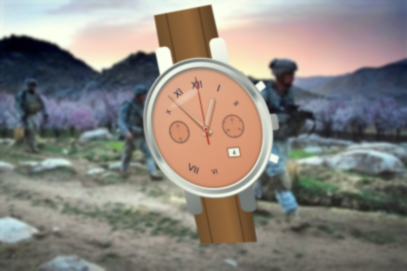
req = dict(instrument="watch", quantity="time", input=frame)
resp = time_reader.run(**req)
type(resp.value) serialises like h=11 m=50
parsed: h=12 m=53
